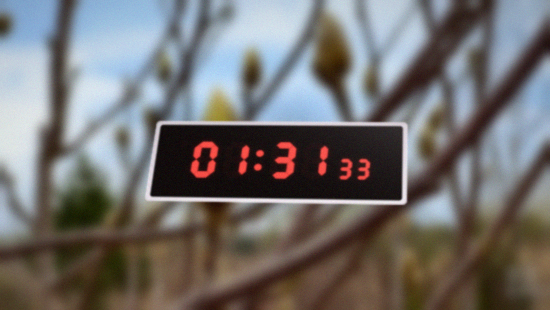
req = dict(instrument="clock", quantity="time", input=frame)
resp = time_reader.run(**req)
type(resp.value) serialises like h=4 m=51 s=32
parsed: h=1 m=31 s=33
